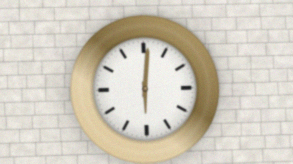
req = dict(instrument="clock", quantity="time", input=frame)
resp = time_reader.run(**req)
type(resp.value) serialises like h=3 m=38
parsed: h=6 m=1
